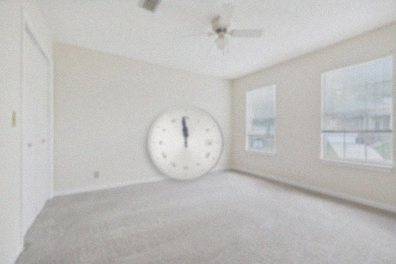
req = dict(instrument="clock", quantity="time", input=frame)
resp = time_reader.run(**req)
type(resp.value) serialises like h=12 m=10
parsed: h=11 m=59
